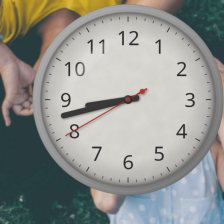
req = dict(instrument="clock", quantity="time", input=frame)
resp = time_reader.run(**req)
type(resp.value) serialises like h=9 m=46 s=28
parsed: h=8 m=42 s=40
